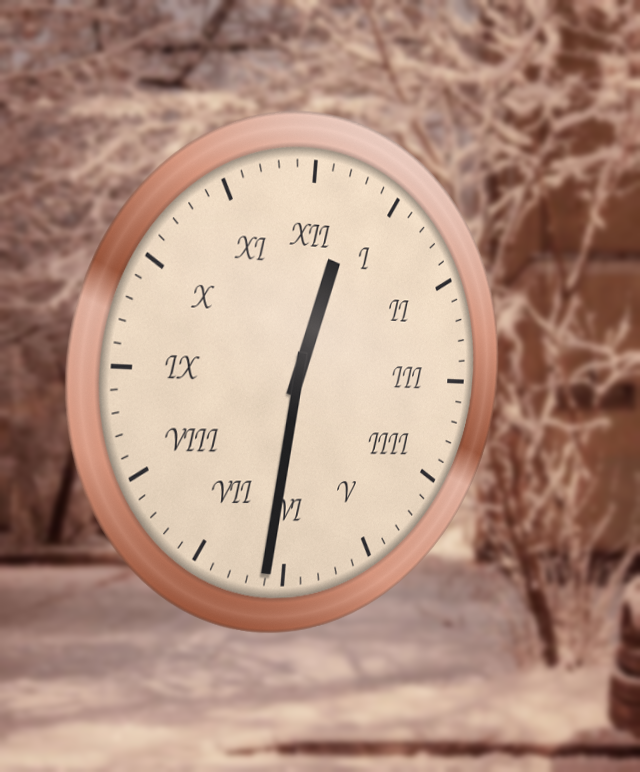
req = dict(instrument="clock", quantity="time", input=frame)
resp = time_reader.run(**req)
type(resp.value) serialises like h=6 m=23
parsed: h=12 m=31
